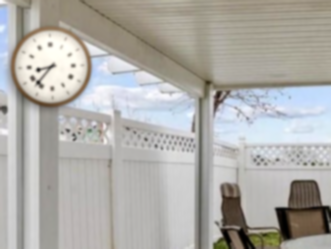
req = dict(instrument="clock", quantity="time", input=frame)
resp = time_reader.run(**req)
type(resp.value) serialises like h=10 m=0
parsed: h=8 m=37
